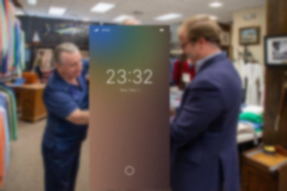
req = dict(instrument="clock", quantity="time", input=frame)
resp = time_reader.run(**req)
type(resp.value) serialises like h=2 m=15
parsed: h=23 m=32
